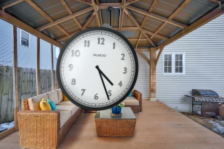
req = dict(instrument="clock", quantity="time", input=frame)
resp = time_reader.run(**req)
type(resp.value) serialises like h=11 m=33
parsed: h=4 m=26
